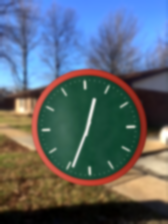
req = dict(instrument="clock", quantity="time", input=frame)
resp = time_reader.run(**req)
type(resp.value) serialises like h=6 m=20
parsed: h=12 m=34
